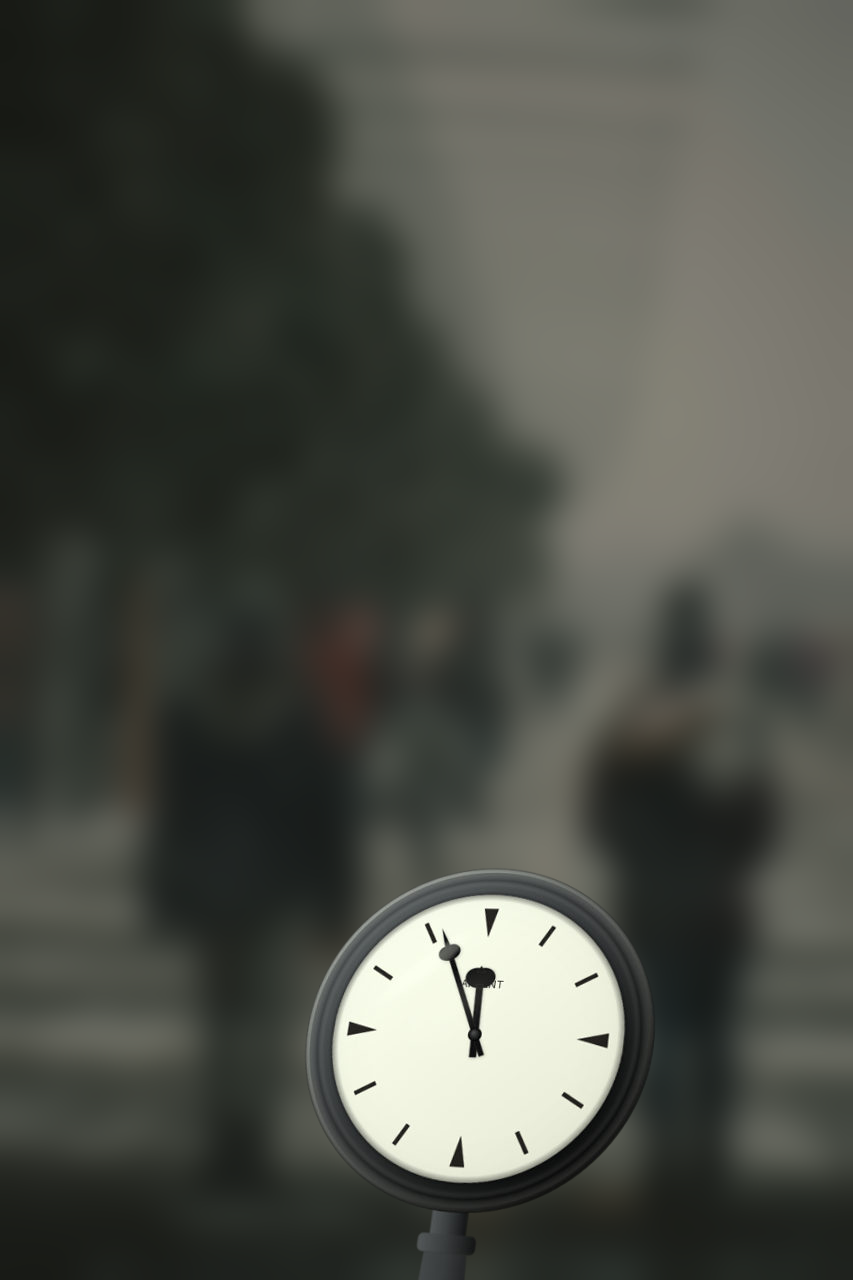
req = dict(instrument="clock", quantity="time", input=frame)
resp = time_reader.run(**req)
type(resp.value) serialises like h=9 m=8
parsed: h=11 m=56
